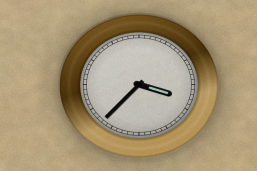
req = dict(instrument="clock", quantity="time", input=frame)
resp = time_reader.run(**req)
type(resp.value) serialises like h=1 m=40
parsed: h=3 m=37
